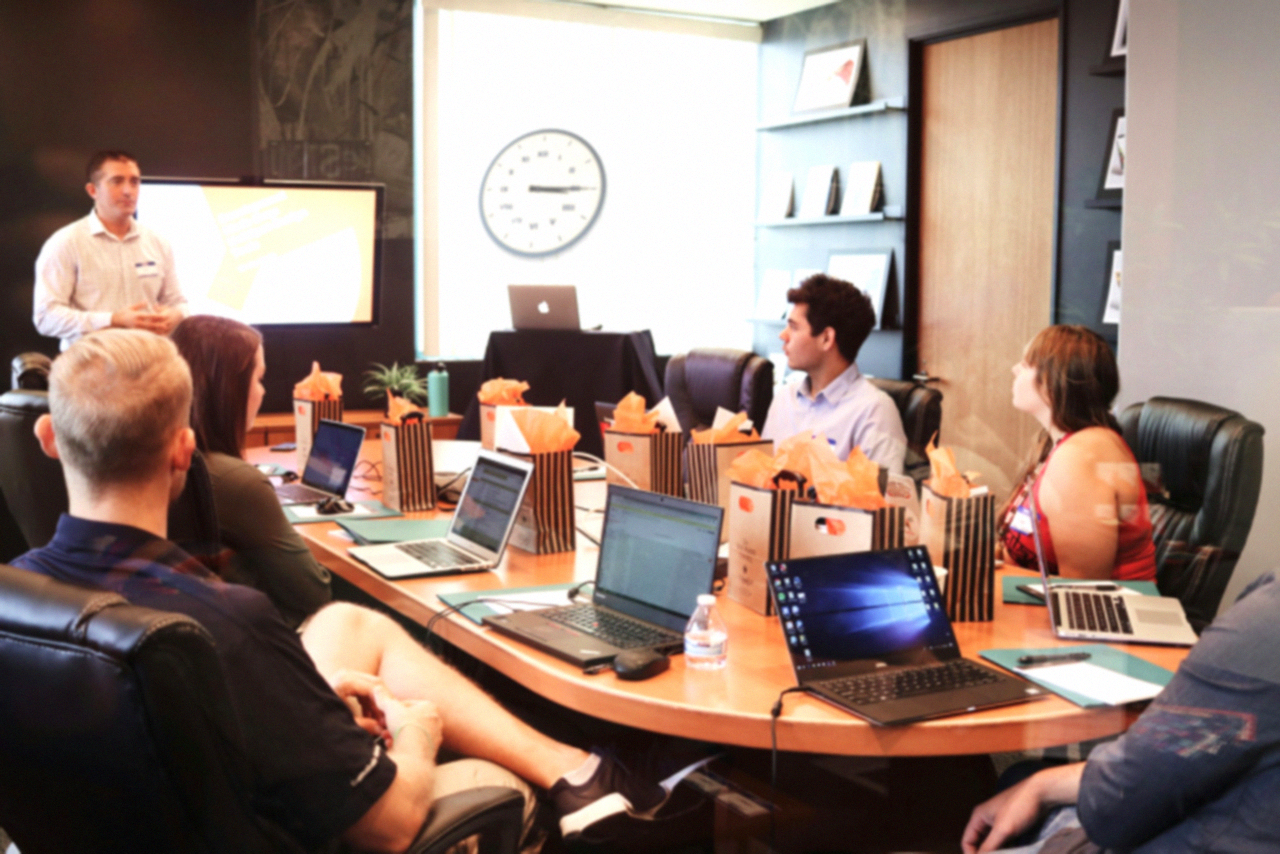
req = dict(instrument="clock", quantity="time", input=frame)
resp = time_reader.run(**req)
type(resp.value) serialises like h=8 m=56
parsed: h=3 m=15
